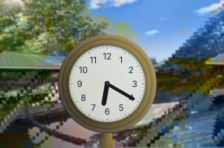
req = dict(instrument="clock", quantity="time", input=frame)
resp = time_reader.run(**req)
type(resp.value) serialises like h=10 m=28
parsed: h=6 m=20
